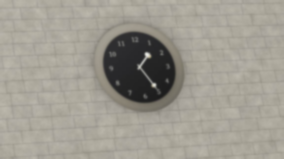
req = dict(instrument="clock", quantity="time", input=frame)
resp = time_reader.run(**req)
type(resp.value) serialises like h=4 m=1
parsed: h=1 m=25
